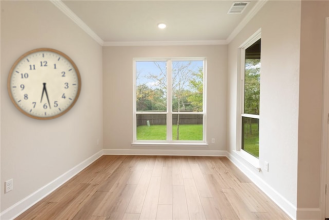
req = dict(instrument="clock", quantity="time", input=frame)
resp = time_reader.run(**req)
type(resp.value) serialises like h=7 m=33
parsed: h=6 m=28
